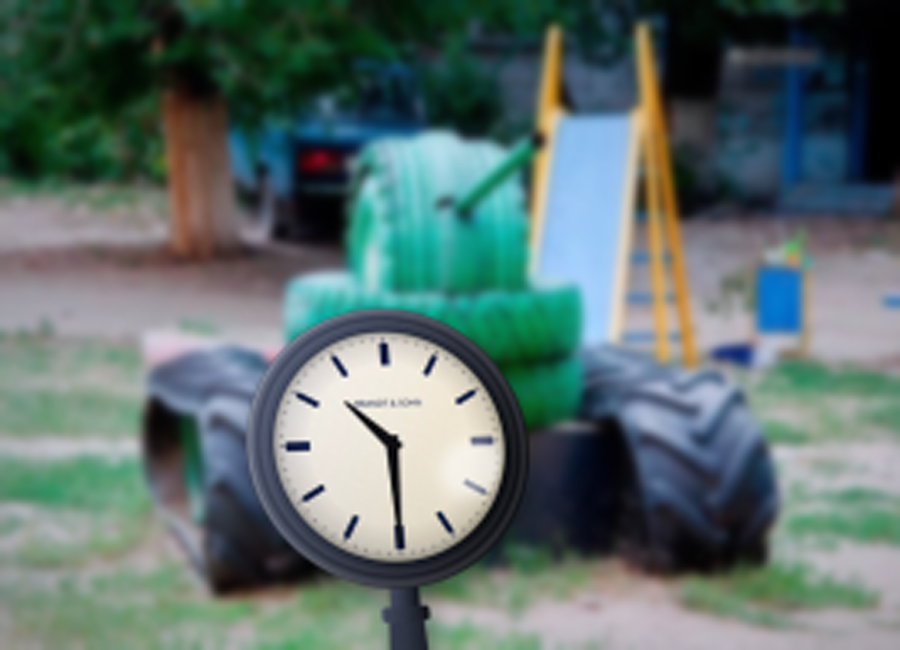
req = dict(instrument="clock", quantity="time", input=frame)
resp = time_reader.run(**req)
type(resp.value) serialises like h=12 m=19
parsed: h=10 m=30
